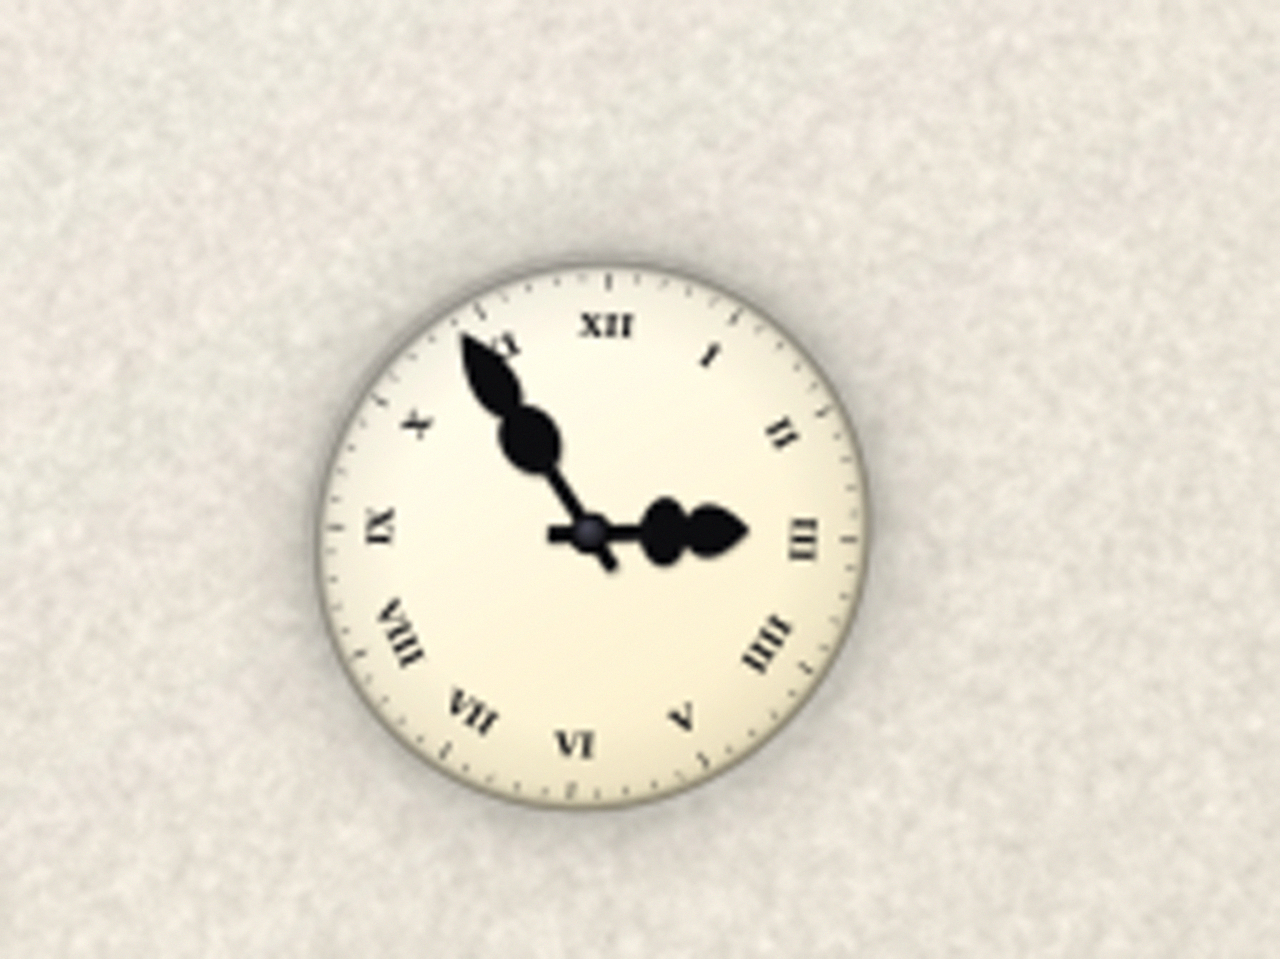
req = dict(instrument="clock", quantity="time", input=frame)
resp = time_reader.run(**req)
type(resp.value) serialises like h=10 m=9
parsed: h=2 m=54
